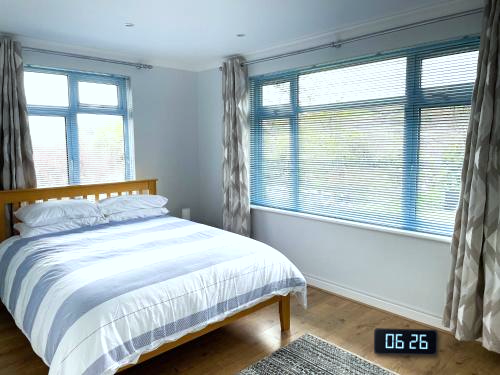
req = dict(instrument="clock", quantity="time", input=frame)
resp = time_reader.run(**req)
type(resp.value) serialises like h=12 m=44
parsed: h=6 m=26
